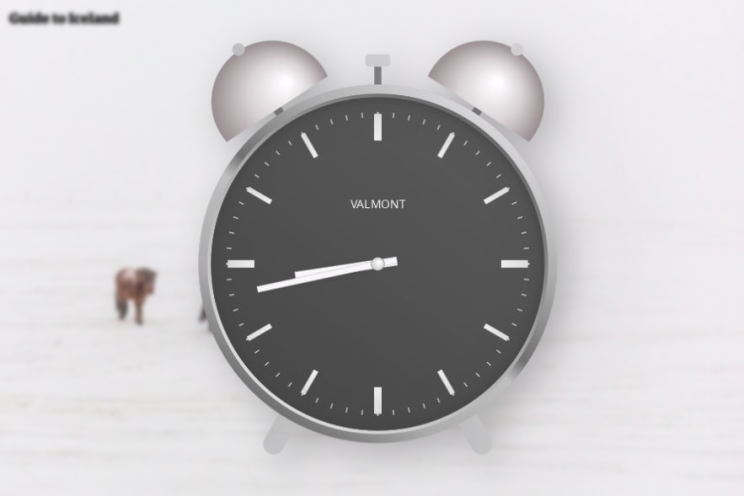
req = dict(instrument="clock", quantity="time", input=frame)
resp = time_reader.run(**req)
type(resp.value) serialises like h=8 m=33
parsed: h=8 m=43
